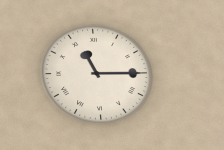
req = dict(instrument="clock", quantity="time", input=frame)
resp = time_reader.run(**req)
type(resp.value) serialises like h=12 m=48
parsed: h=11 m=15
